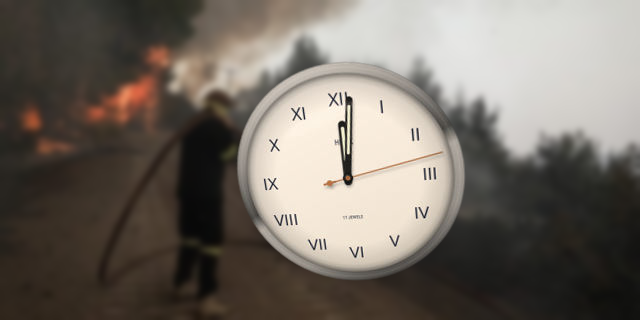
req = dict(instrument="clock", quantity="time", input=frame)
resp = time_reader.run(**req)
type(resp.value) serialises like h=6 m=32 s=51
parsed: h=12 m=1 s=13
